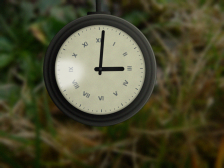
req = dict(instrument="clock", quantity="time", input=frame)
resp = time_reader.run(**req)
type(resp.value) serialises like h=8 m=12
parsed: h=3 m=1
